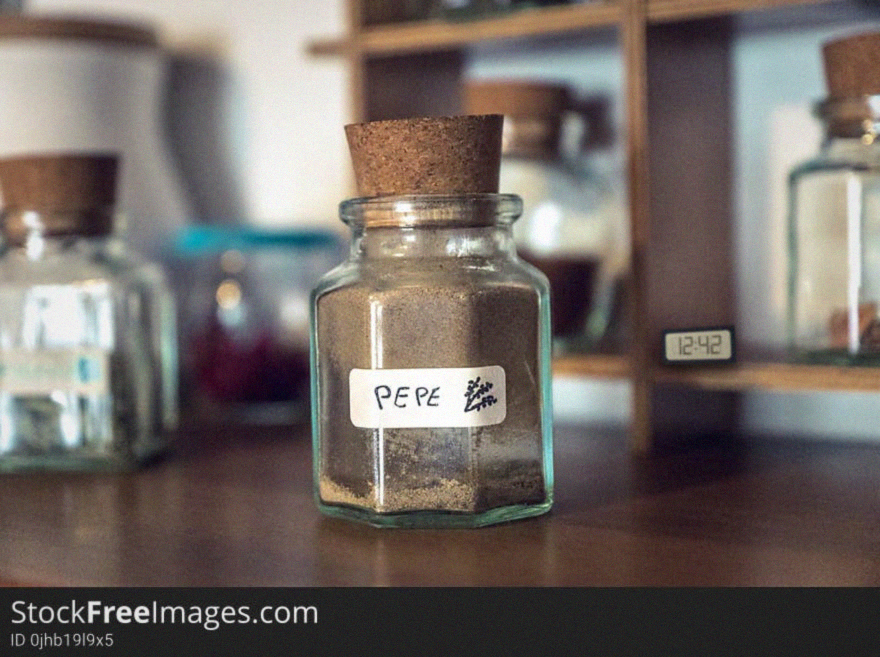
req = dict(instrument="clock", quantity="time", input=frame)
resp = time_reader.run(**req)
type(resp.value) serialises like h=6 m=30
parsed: h=12 m=42
